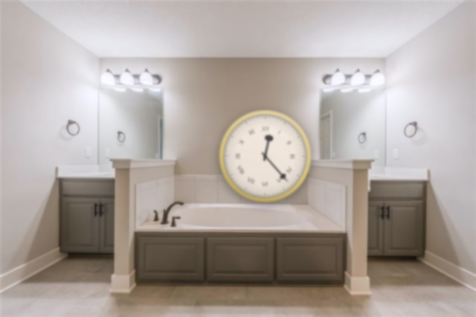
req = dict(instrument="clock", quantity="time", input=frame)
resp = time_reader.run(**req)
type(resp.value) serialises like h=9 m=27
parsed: h=12 m=23
